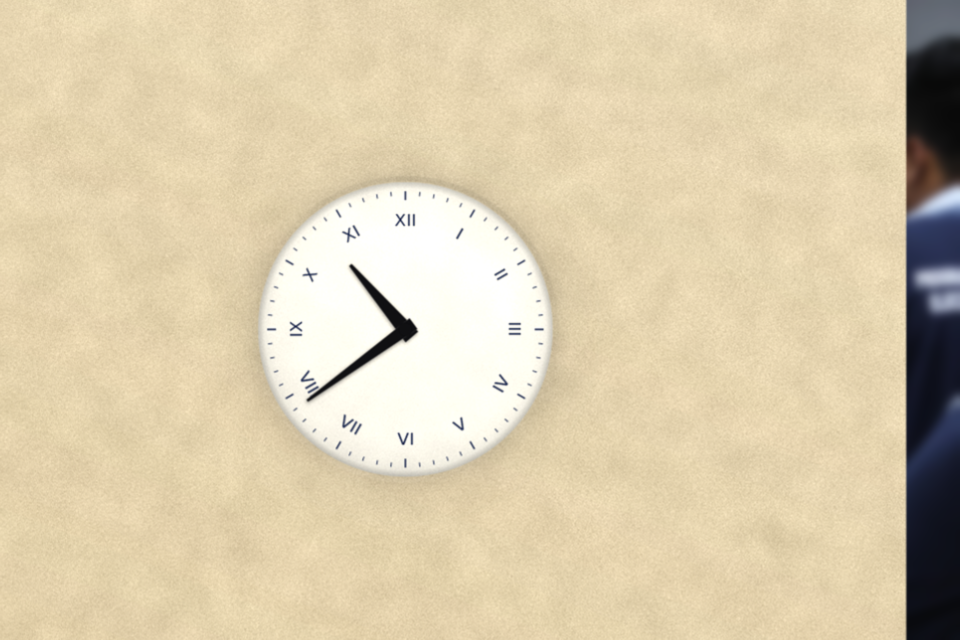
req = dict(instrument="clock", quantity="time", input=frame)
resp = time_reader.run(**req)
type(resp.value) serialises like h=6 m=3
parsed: h=10 m=39
